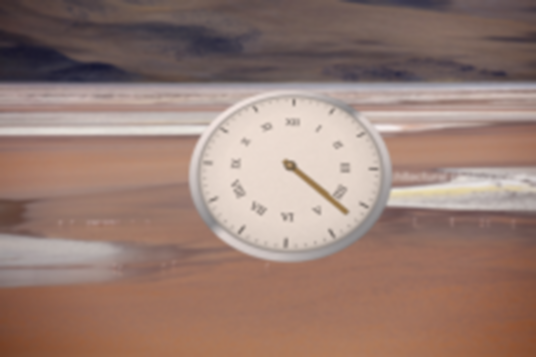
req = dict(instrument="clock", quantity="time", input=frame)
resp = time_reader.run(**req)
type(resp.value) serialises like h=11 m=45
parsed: h=4 m=22
